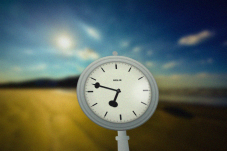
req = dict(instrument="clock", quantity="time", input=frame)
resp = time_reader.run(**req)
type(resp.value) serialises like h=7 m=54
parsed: h=6 m=48
